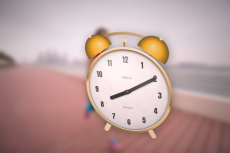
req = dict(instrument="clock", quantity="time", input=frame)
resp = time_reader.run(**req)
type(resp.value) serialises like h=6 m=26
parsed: h=8 m=10
